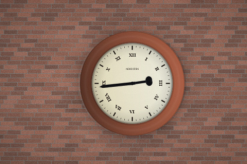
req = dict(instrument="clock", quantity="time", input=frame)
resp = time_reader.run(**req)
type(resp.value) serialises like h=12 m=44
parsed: h=2 m=44
